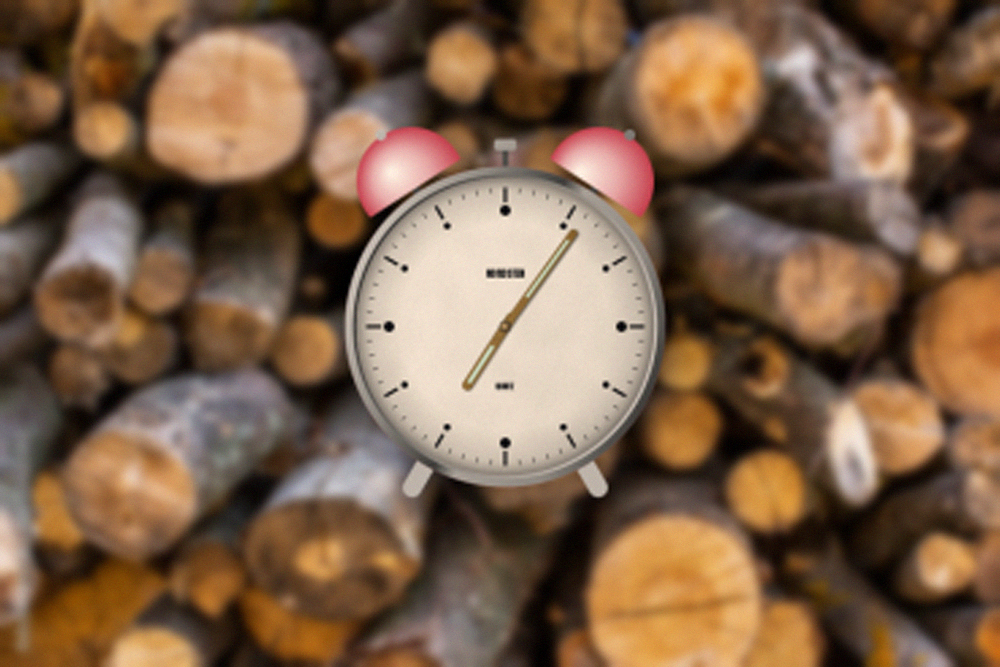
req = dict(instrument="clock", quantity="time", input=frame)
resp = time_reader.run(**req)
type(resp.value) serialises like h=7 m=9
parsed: h=7 m=6
